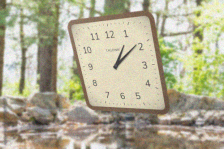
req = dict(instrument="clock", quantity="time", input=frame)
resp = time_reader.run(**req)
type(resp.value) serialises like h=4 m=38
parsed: h=1 m=9
